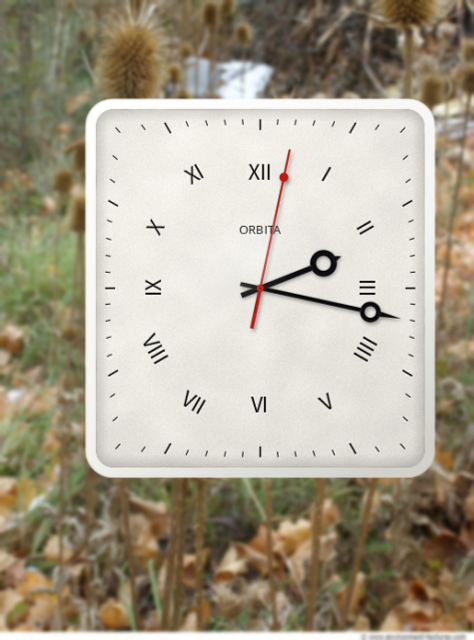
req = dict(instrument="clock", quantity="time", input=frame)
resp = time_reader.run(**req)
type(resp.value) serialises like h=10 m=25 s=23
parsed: h=2 m=17 s=2
